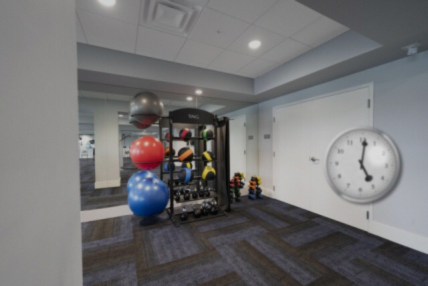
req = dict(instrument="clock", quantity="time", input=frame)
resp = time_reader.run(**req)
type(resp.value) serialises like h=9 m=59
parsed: h=5 m=1
